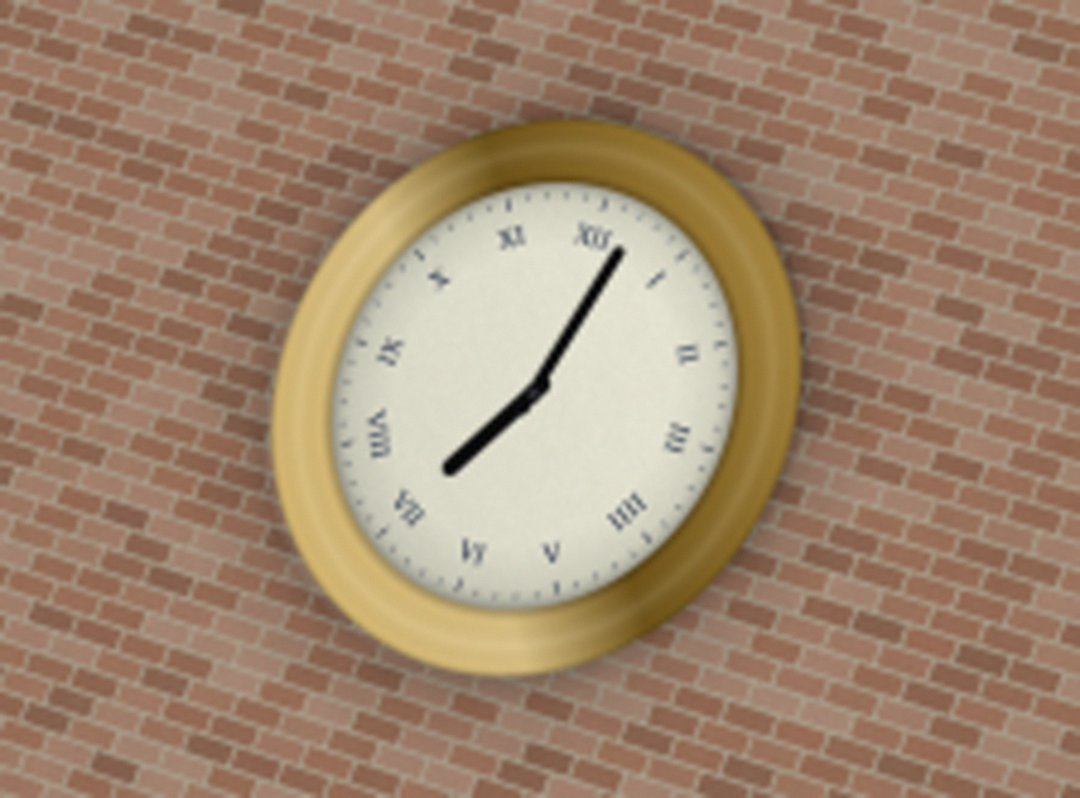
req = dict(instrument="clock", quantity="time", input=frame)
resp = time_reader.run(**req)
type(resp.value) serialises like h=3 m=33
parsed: h=7 m=2
